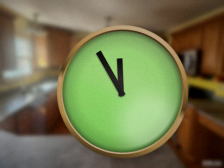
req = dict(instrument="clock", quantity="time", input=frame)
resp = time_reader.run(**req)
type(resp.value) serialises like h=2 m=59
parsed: h=11 m=55
